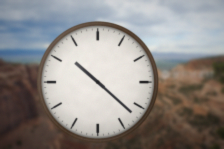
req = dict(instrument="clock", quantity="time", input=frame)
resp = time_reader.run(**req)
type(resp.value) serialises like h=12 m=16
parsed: h=10 m=22
